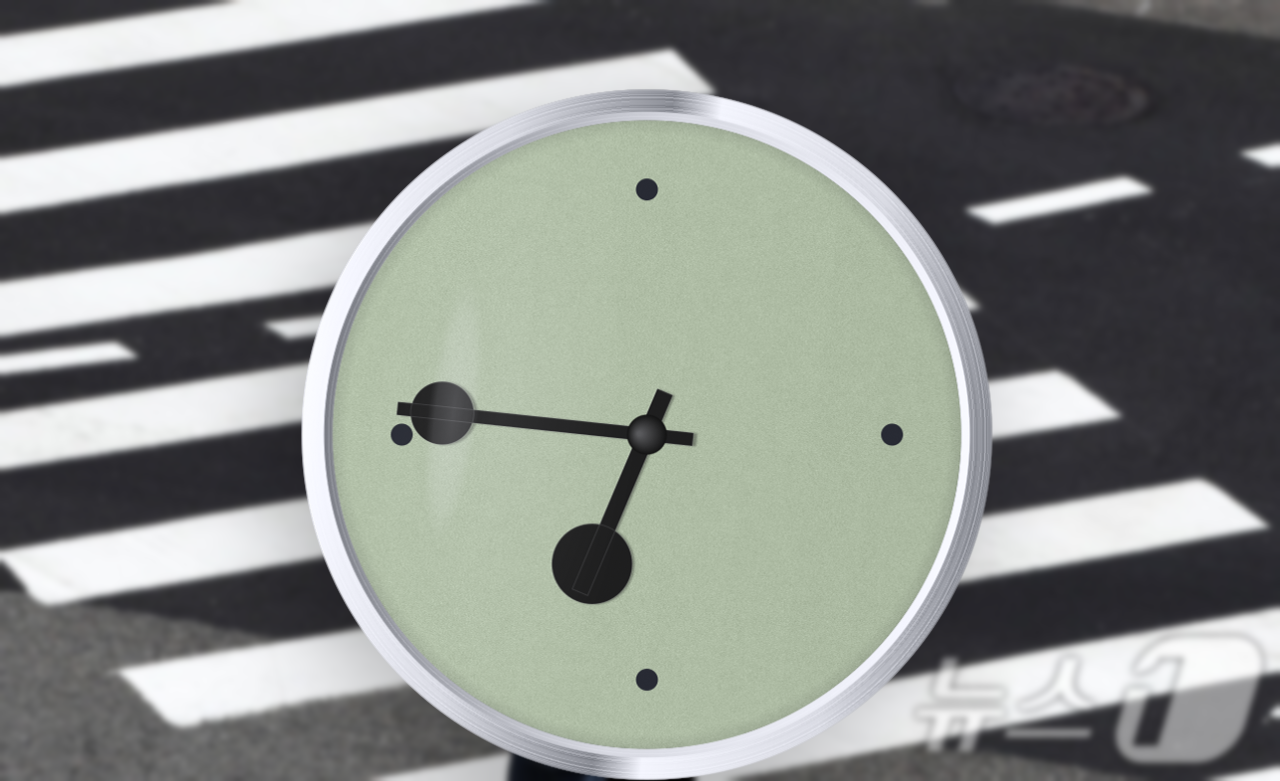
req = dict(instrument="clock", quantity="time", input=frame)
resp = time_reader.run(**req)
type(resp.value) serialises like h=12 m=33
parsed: h=6 m=46
